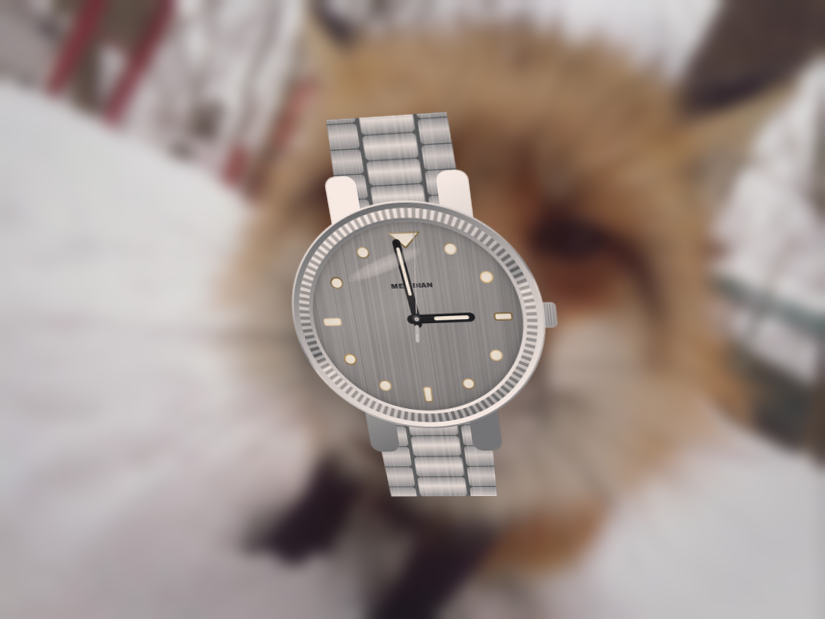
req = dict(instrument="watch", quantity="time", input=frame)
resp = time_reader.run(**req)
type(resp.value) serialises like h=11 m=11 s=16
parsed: h=2 m=59 s=1
